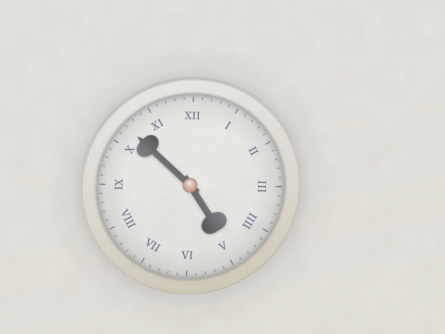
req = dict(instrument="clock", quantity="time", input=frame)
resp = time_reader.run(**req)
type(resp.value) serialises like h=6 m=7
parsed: h=4 m=52
